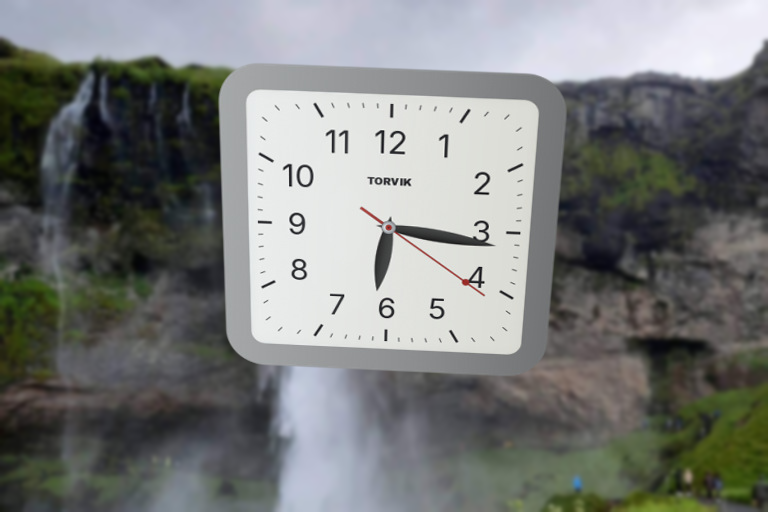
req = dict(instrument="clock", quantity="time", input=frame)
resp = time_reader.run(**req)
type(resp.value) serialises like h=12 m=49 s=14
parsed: h=6 m=16 s=21
